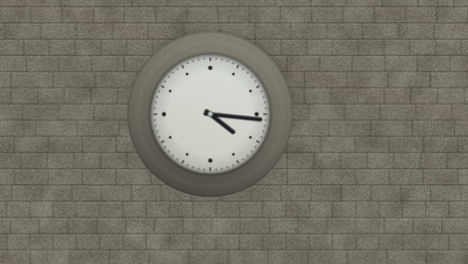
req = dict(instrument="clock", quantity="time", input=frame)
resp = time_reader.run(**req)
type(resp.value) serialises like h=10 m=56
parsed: h=4 m=16
